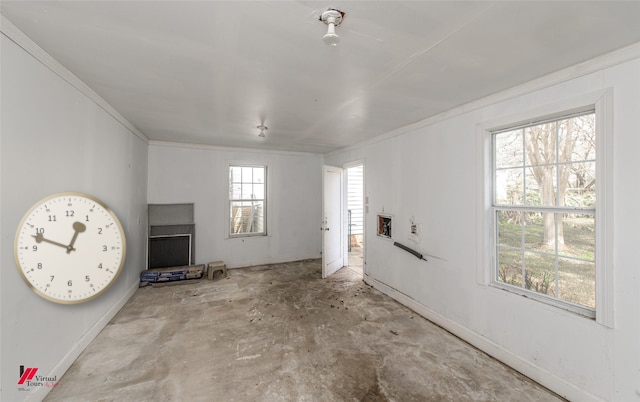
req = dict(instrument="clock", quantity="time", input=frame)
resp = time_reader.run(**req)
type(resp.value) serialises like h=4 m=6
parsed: h=12 m=48
